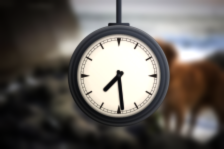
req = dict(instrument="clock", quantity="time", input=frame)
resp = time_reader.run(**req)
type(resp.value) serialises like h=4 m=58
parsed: h=7 m=29
